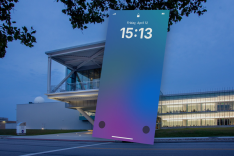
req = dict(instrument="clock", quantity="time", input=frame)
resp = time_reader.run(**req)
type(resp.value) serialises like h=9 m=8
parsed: h=15 m=13
